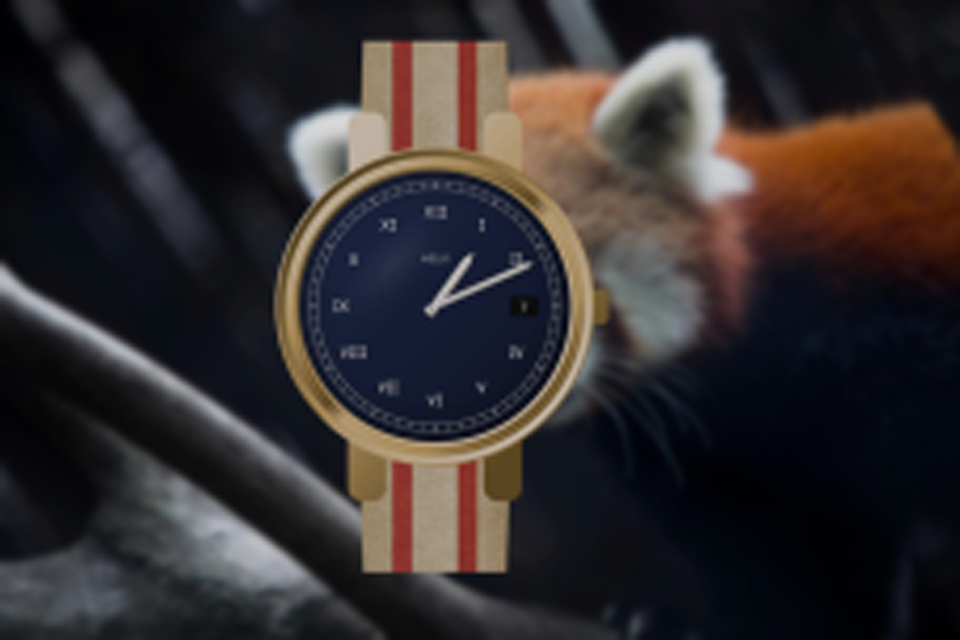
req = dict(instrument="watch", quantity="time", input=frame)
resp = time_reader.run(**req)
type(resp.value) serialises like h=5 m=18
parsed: h=1 m=11
